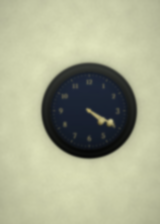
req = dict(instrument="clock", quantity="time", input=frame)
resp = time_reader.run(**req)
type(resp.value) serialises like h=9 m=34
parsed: h=4 m=20
